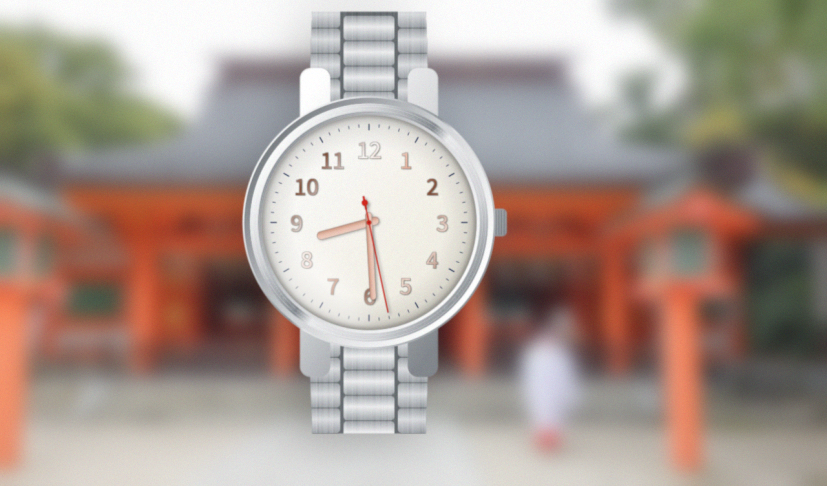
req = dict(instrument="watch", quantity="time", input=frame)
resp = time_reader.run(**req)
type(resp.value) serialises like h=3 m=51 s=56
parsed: h=8 m=29 s=28
